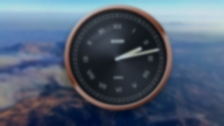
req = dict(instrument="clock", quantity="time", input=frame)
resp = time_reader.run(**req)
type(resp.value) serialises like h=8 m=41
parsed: h=2 m=13
